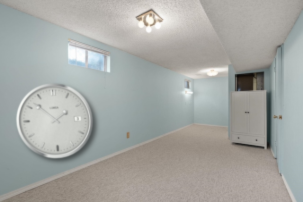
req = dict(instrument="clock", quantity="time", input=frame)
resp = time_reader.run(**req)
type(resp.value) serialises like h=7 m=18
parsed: h=1 m=52
